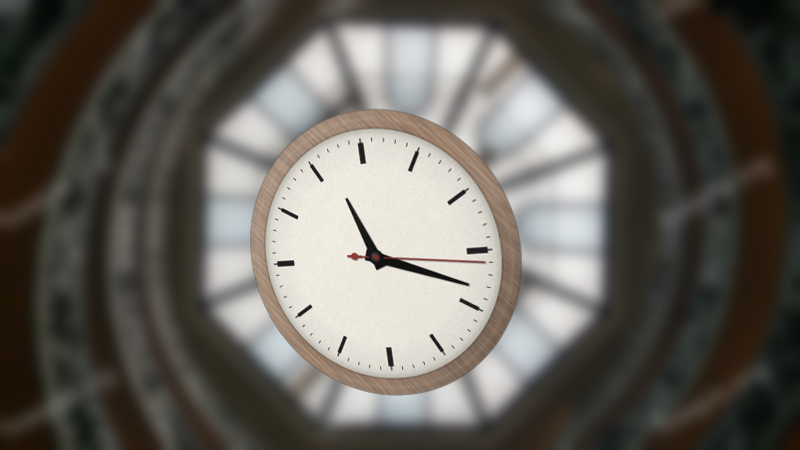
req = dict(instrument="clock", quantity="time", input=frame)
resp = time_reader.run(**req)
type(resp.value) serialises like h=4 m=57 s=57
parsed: h=11 m=18 s=16
